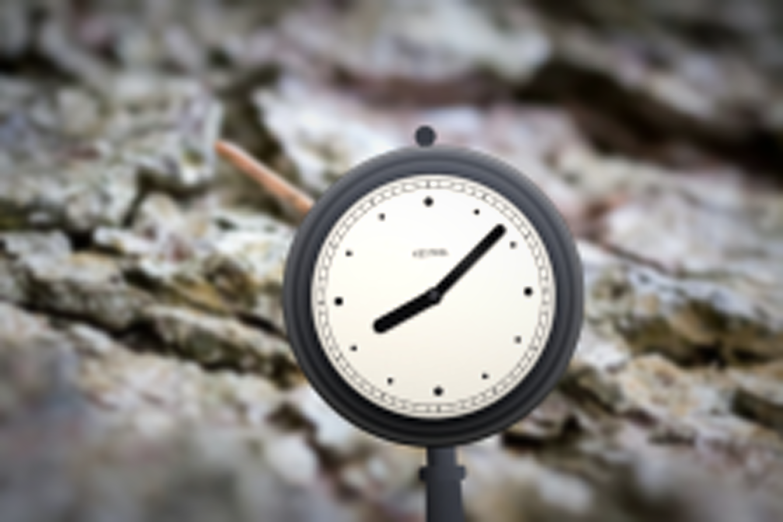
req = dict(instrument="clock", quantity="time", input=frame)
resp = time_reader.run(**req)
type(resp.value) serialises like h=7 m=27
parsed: h=8 m=8
